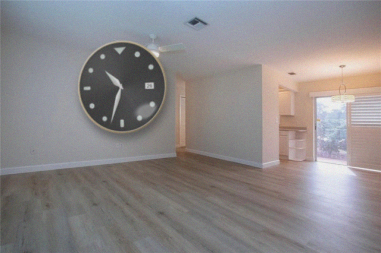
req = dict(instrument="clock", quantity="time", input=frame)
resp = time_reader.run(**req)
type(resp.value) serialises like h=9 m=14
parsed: h=10 m=33
